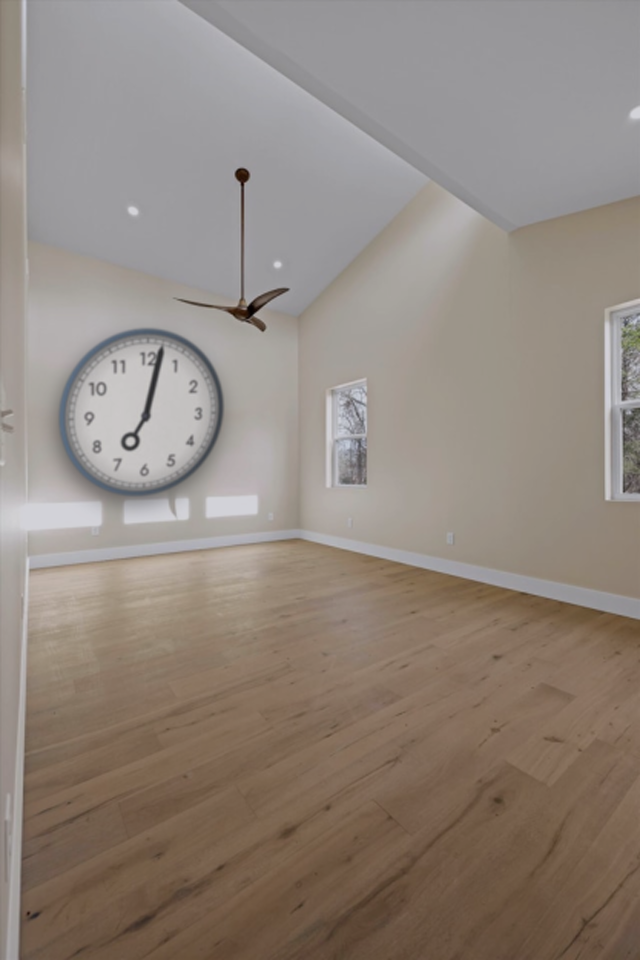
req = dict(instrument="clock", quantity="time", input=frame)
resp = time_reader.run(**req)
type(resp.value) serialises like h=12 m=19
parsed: h=7 m=2
